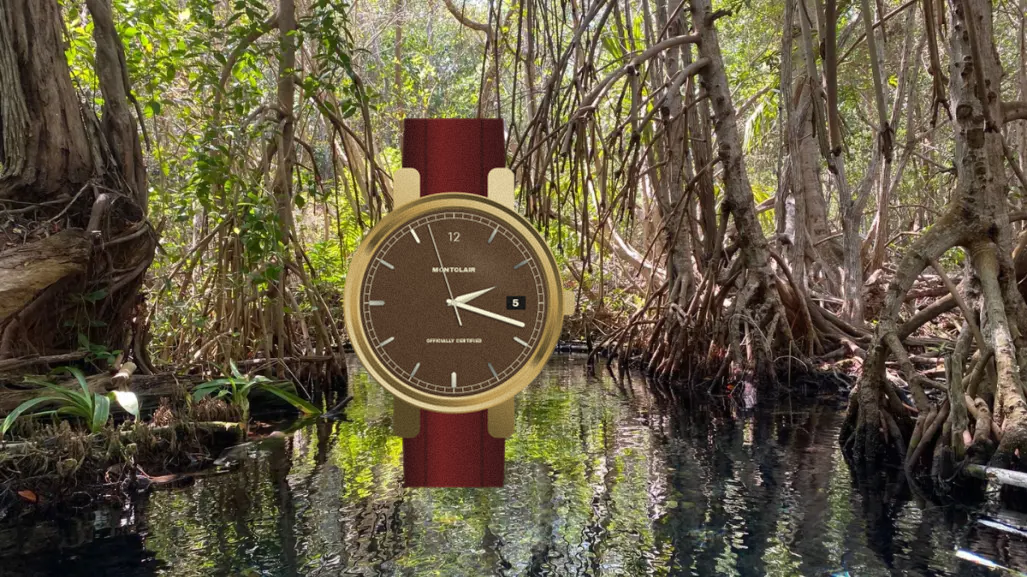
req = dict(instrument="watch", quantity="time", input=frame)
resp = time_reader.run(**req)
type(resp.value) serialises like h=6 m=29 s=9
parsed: h=2 m=17 s=57
